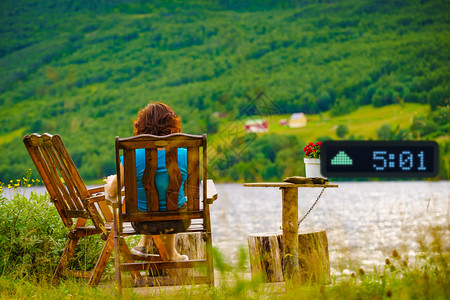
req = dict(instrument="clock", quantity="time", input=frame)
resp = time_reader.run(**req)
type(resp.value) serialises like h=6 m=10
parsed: h=5 m=1
